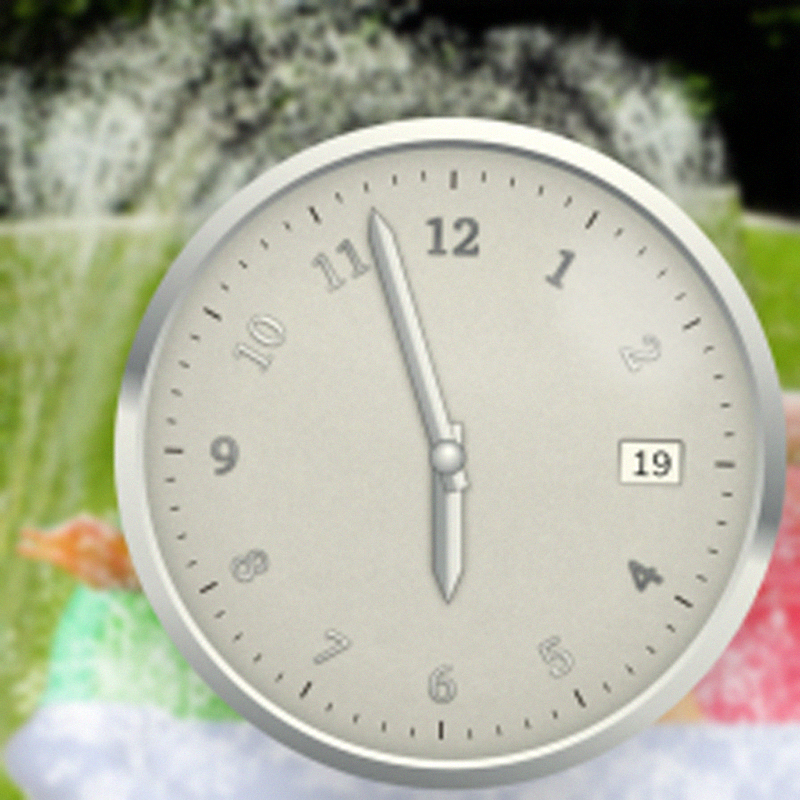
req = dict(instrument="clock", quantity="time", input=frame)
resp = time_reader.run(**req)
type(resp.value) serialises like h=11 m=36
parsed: h=5 m=57
